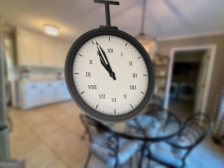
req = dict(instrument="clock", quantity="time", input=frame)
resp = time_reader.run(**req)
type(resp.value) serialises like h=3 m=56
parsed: h=10 m=56
